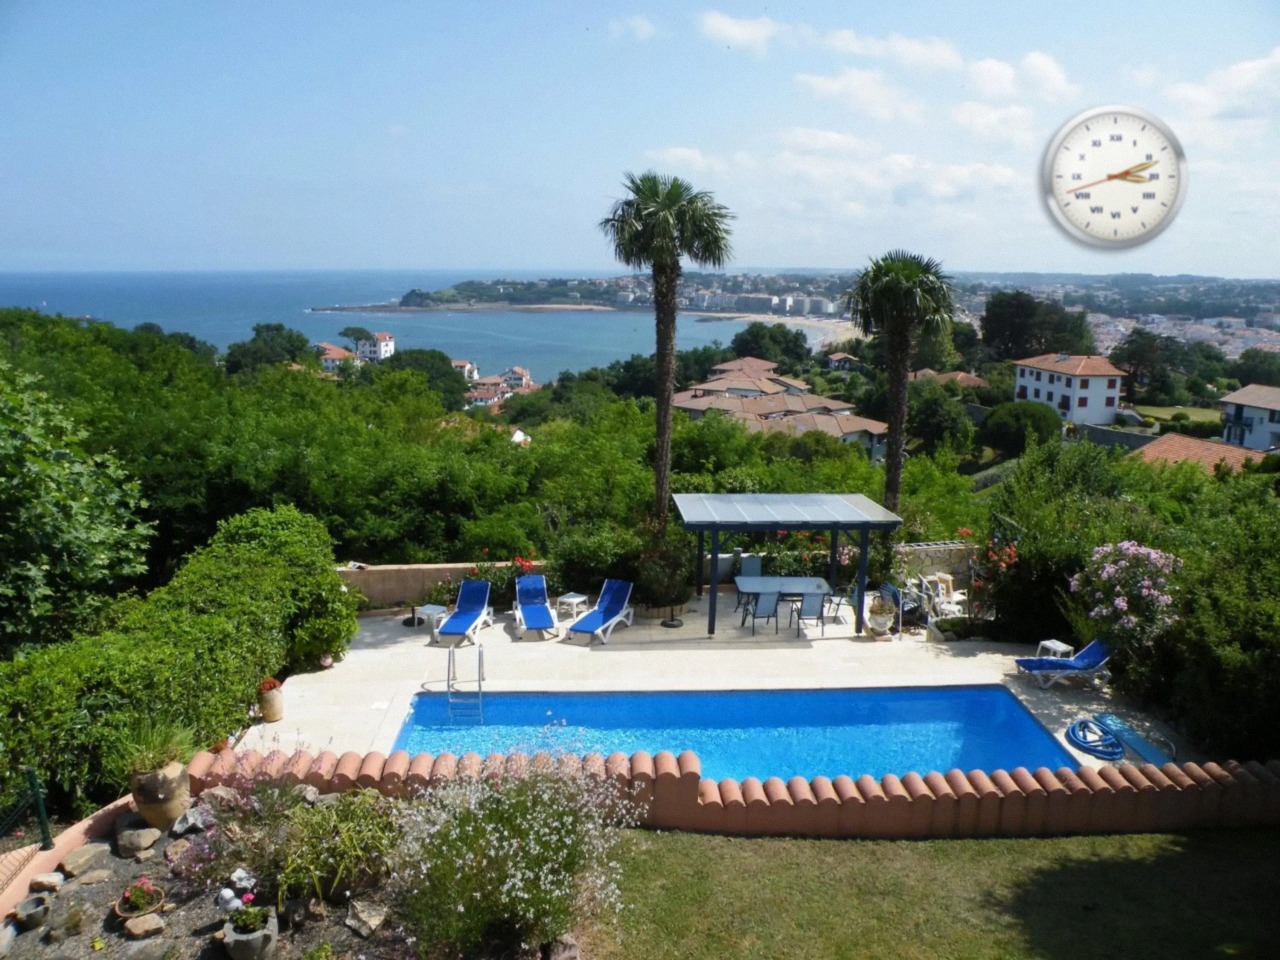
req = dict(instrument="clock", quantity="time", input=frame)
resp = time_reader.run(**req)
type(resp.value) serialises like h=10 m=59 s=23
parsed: h=3 m=11 s=42
